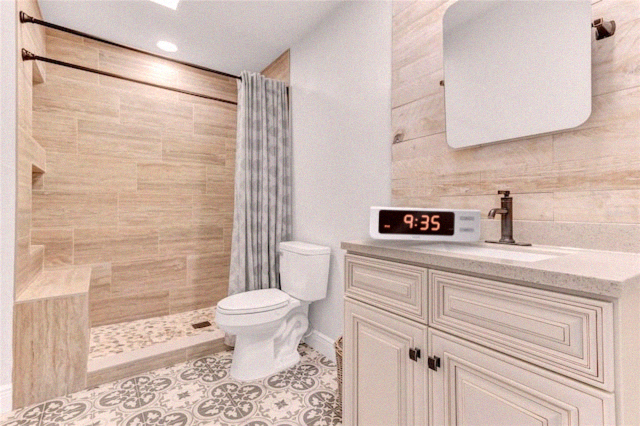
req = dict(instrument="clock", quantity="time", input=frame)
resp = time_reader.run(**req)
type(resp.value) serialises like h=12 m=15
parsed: h=9 m=35
